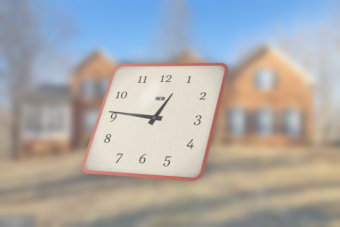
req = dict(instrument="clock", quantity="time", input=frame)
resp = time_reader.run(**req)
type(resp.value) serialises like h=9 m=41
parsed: h=12 m=46
